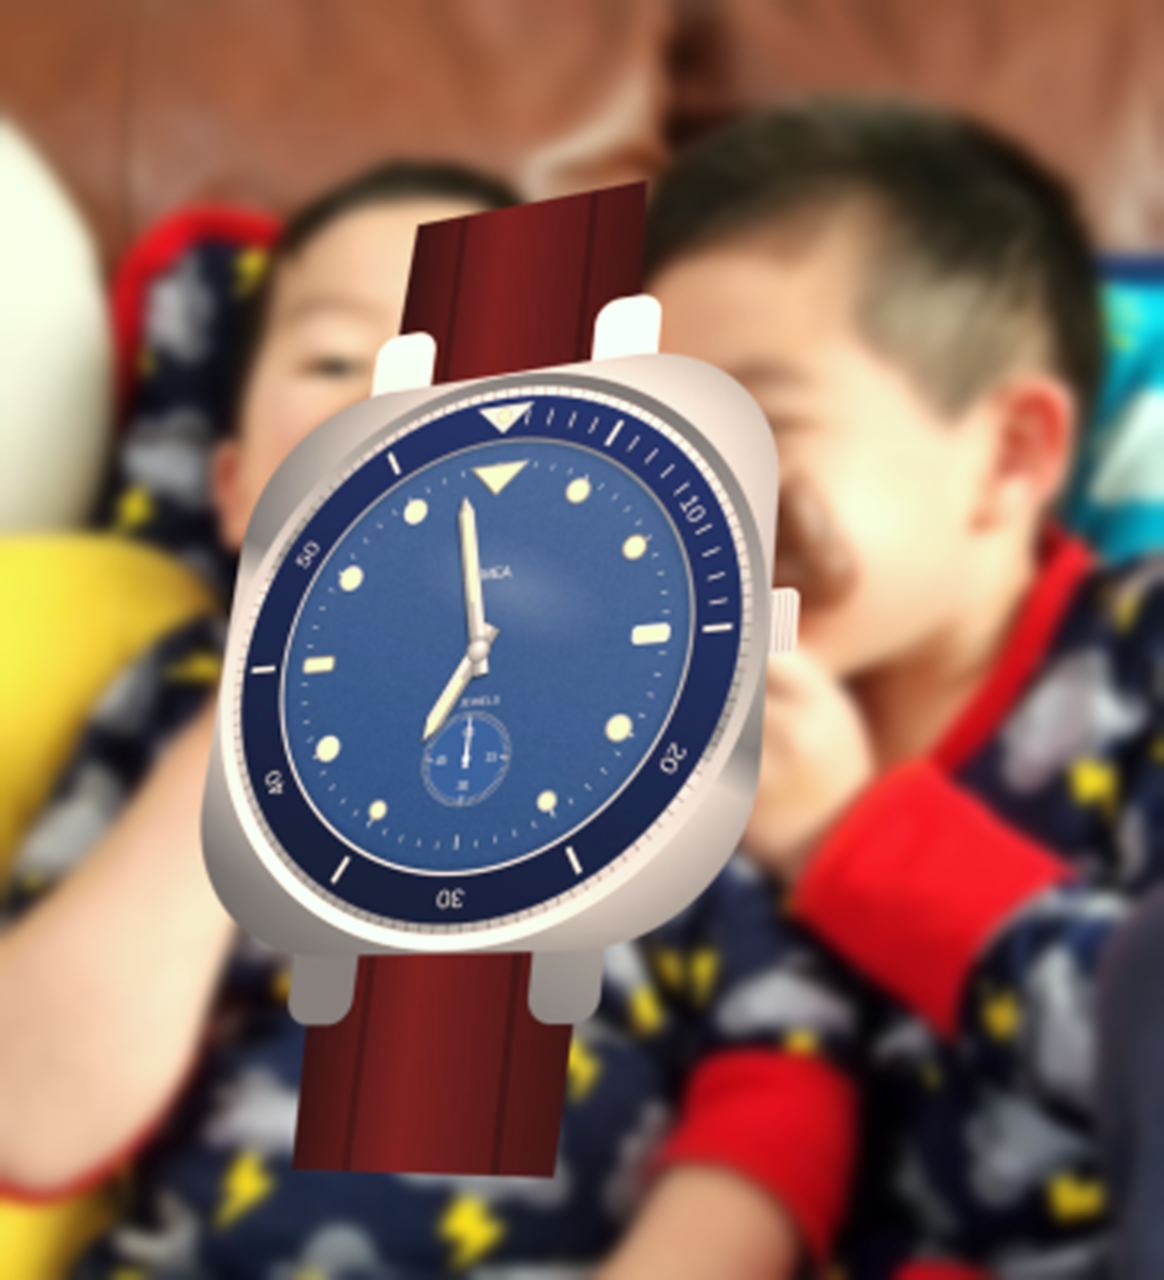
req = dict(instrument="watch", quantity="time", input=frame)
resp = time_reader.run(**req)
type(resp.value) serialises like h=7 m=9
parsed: h=6 m=58
